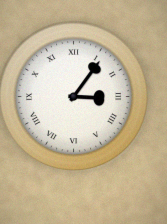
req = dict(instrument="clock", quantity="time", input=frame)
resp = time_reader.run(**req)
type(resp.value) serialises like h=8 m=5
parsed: h=3 m=6
